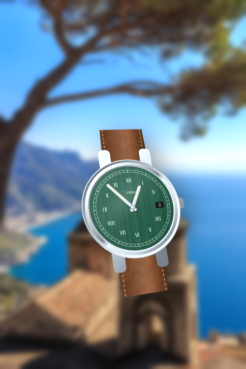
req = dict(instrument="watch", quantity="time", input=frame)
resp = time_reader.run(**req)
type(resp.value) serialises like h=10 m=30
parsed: h=12 m=53
